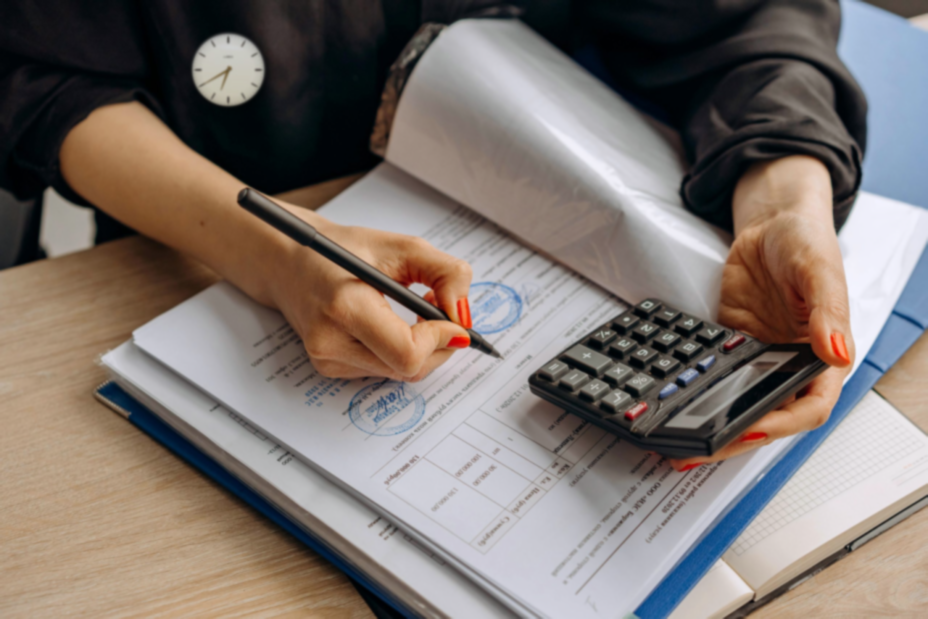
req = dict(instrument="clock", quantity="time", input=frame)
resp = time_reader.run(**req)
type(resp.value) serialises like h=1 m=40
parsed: h=6 m=40
